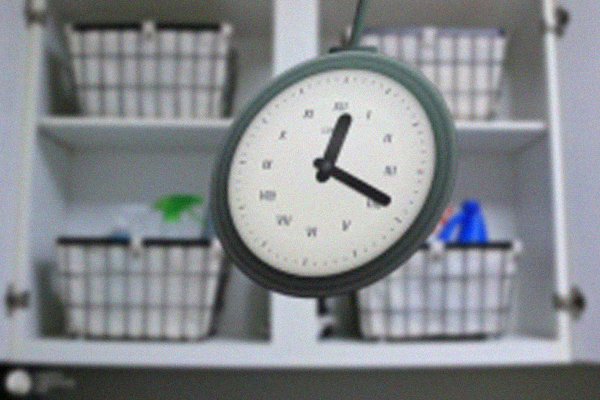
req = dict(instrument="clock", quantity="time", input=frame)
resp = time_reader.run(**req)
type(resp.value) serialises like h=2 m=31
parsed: h=12 m=19
